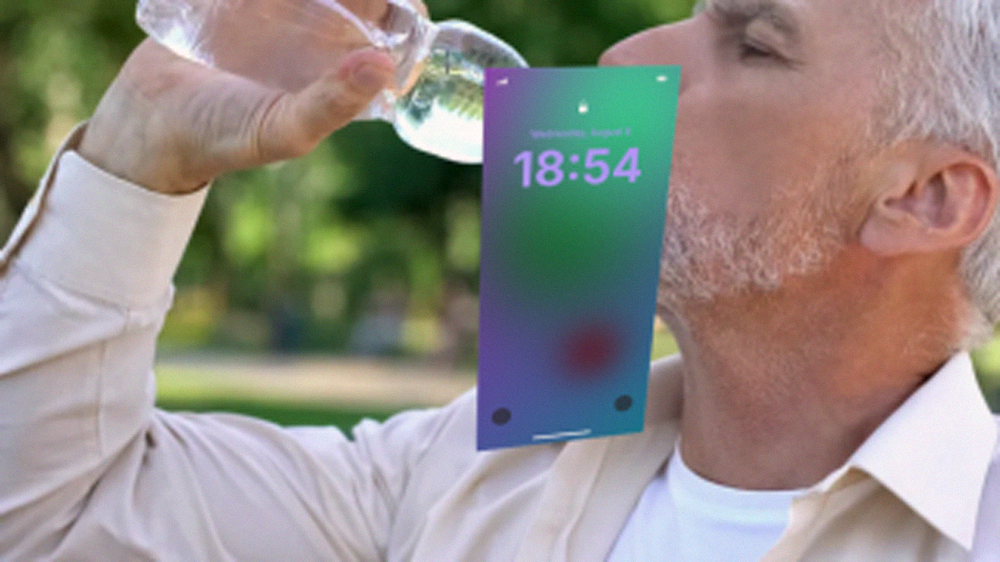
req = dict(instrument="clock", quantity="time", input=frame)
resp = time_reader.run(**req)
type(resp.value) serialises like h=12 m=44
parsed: h=18 m=54
